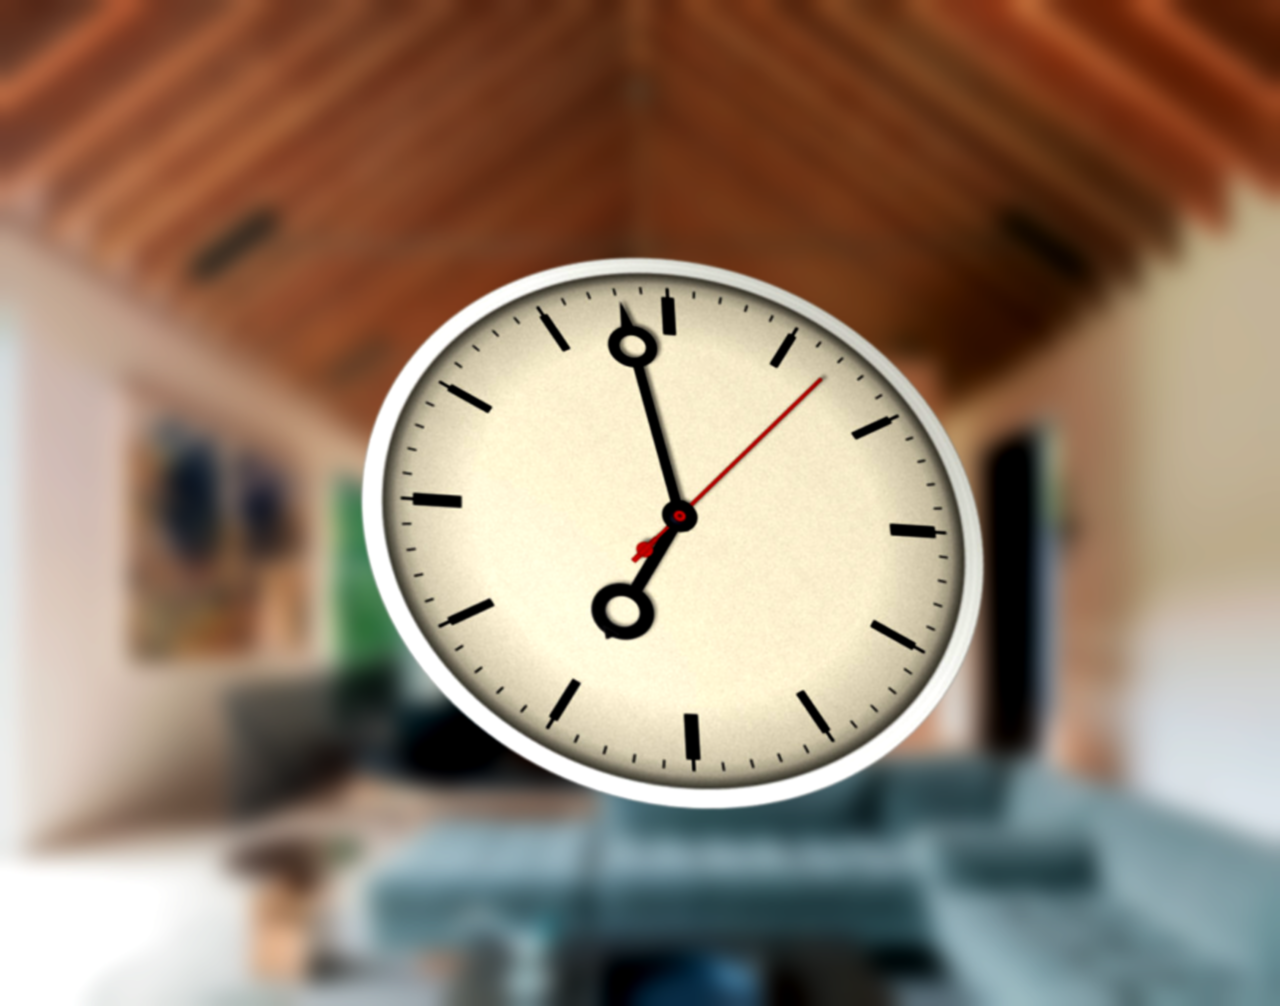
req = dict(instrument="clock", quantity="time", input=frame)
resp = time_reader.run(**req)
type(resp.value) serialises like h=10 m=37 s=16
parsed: h=6 m=58 s=7
